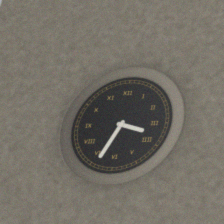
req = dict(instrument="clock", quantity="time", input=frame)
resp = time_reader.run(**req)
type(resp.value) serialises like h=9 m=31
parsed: h=3 m=34
